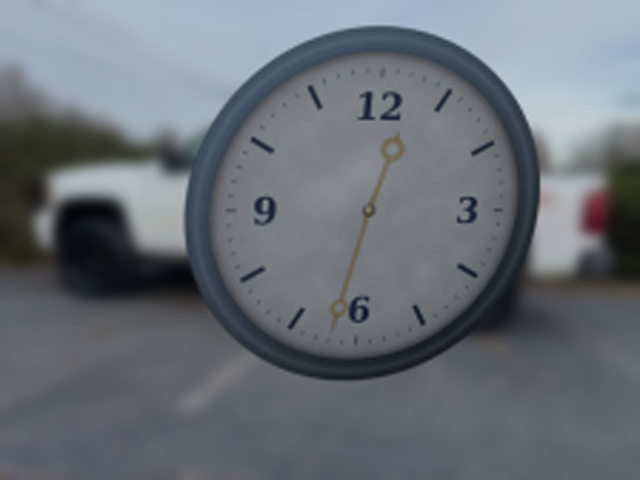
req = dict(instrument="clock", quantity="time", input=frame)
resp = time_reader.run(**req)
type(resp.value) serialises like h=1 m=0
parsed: h=12 m=32
